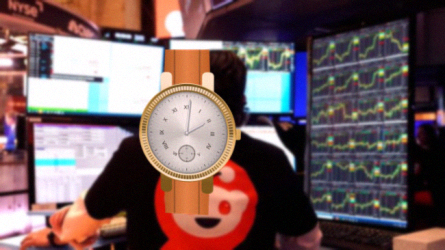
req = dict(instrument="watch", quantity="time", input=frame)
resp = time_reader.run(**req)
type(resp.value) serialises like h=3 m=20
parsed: h=2 m=1
